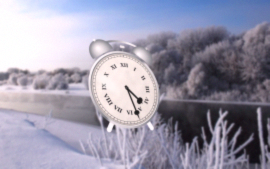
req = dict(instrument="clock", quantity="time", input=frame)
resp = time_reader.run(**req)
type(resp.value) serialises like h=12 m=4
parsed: h=4 m=27
